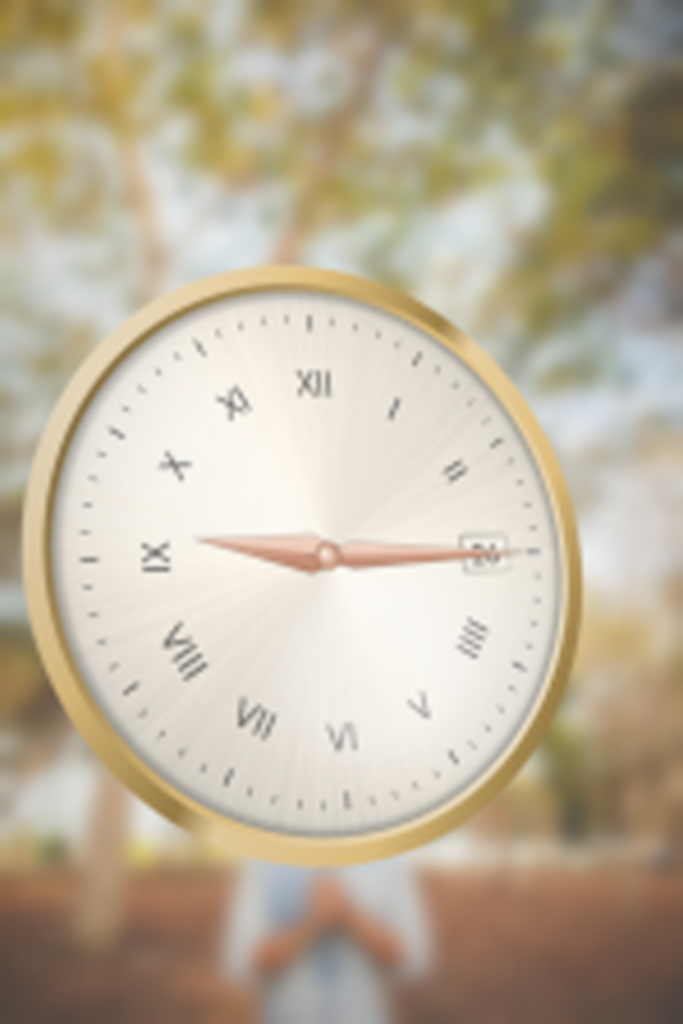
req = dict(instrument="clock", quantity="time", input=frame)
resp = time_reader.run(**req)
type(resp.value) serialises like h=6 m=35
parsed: h=9 m=15
